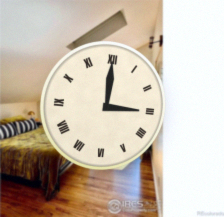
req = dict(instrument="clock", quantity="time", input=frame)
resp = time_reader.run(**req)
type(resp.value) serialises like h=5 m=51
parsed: h=3 m=0
